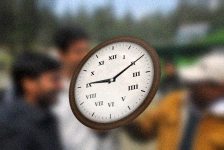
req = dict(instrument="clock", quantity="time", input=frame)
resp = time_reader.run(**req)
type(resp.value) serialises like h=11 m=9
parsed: h=9 m=10
